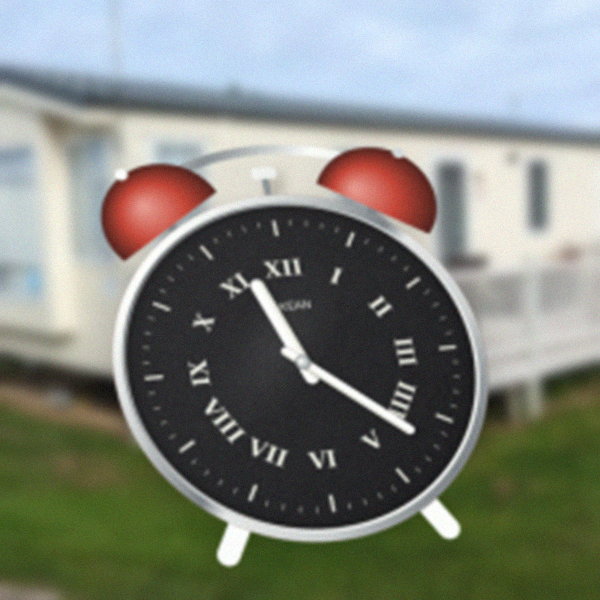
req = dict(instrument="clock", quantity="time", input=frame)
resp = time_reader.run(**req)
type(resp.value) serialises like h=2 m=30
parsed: h=11 m=22
